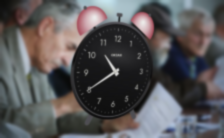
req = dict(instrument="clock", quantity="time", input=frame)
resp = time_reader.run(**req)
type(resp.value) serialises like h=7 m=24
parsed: h=10 m=40
